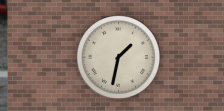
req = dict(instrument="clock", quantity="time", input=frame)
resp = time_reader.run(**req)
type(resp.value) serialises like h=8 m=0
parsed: h=1 m=32
